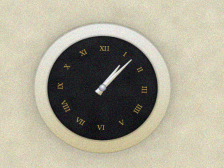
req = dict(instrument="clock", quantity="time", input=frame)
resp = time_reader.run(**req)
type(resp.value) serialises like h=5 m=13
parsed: h=1 m=7
